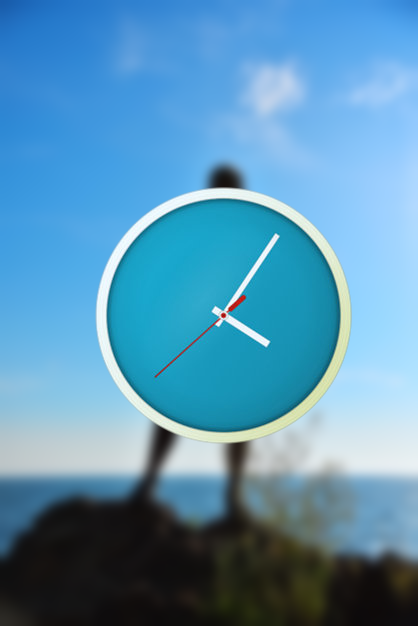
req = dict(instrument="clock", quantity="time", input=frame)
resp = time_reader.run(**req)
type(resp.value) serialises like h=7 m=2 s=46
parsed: h=4 m=5 s=38
